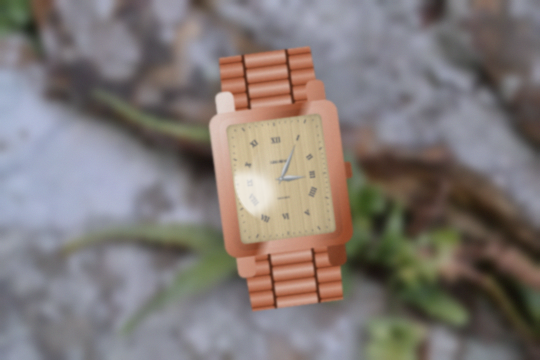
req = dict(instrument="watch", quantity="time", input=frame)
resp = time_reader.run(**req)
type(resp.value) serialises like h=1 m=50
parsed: h=3 m=5
